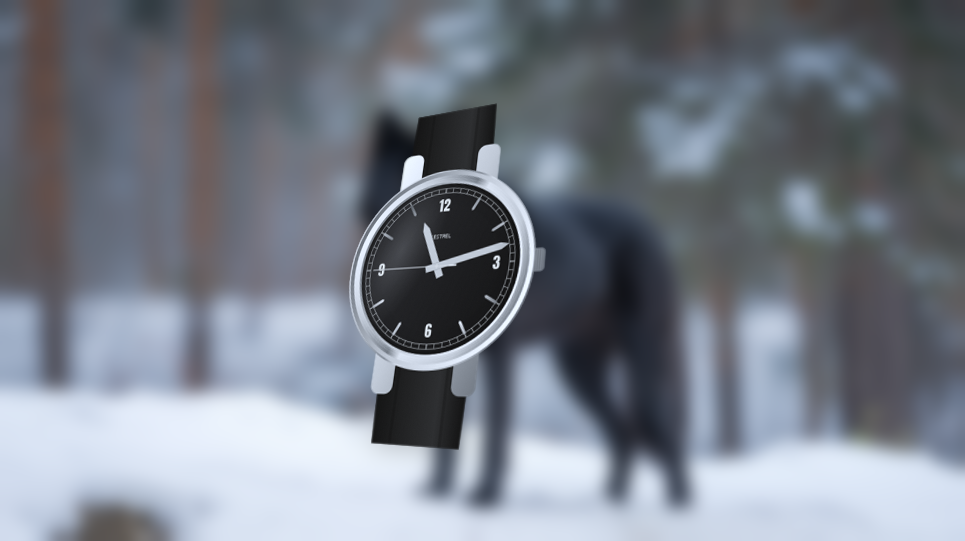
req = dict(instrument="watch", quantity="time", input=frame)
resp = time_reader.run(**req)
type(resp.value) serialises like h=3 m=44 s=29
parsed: h=11 m=12 s=45
